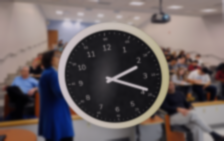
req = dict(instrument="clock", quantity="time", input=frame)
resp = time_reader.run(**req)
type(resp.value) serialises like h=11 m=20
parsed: h=2 m=19
